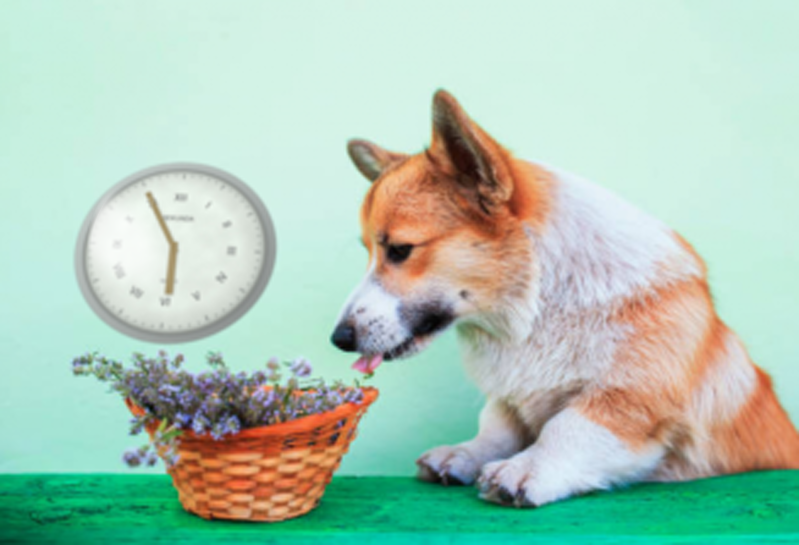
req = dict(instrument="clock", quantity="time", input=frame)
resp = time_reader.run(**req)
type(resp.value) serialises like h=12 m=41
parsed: h=5 m=55
